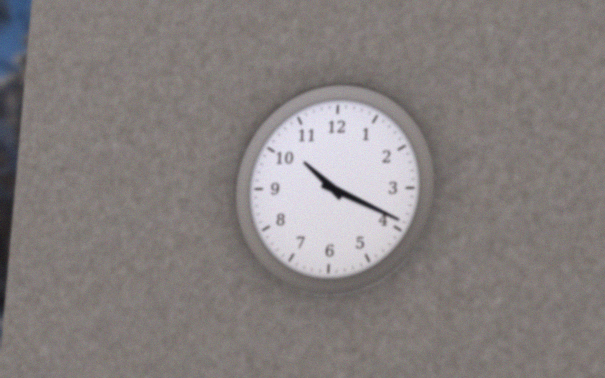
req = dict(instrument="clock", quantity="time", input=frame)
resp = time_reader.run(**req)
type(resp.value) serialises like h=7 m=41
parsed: h=10 m=19
